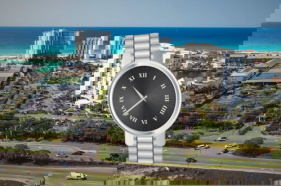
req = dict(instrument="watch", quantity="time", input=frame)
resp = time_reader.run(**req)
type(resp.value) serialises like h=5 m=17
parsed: h=10 m=39
